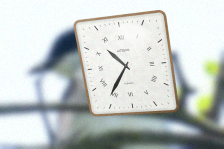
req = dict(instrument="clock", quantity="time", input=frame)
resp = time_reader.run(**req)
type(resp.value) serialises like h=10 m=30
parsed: h=10 m=36
